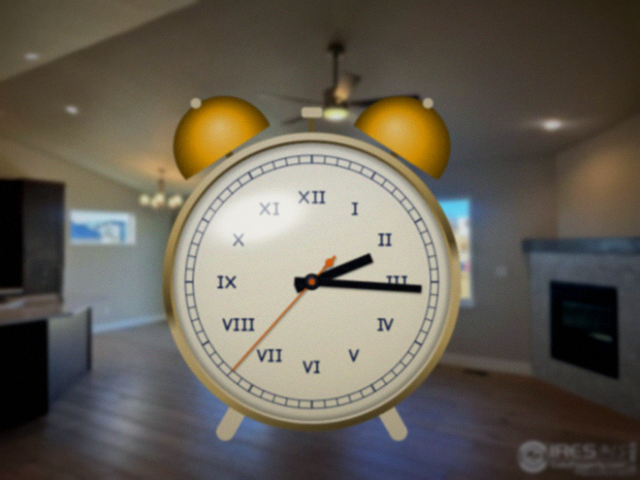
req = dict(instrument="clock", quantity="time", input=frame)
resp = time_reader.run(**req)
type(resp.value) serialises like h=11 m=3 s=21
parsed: h=2 m=15 s=37
